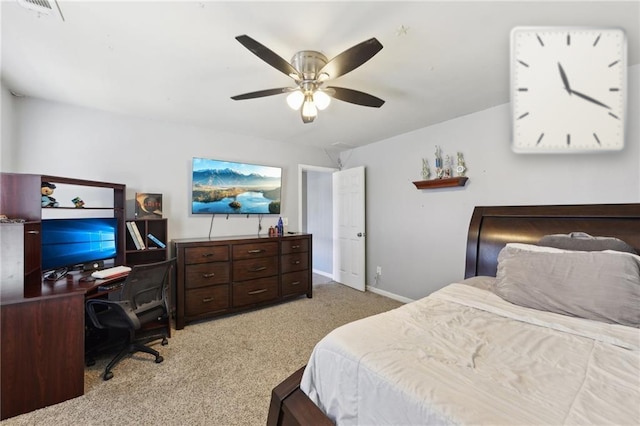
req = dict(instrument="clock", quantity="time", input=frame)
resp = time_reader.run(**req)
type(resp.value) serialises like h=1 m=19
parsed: h=11 m=19
